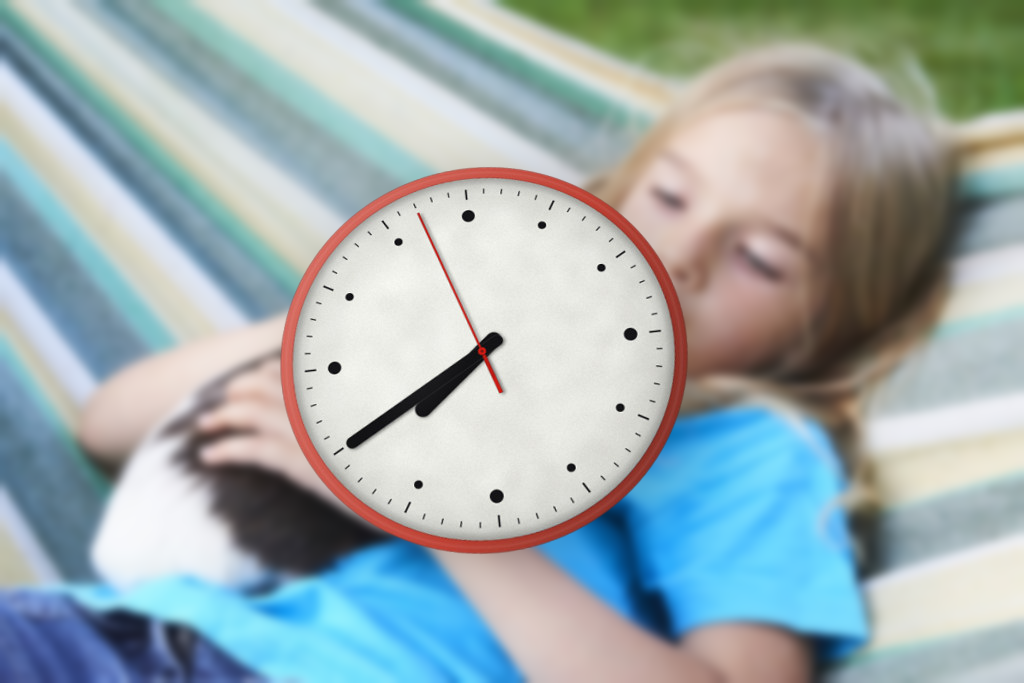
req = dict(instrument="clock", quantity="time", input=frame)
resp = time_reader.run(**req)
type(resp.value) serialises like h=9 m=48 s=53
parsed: h=7 m=39 s=57
